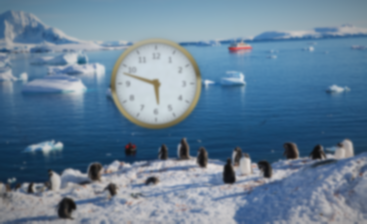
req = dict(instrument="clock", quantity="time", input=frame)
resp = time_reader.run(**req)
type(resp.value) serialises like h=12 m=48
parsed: h=5 m=48
